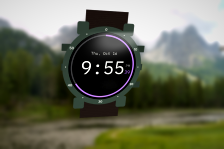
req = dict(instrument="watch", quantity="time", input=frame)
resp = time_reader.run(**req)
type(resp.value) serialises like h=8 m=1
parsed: h=9 m=55
